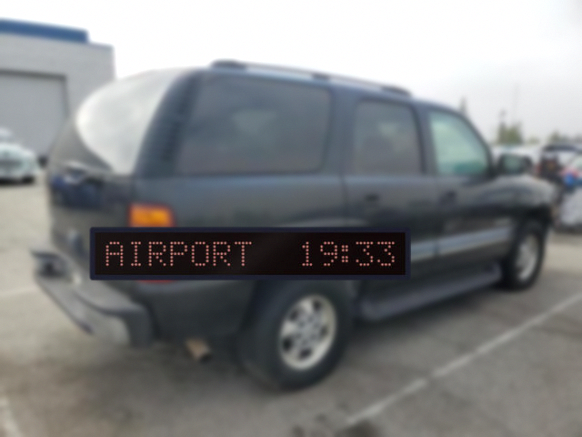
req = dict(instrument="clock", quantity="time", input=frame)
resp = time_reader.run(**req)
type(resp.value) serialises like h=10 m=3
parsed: h=19 m=33
